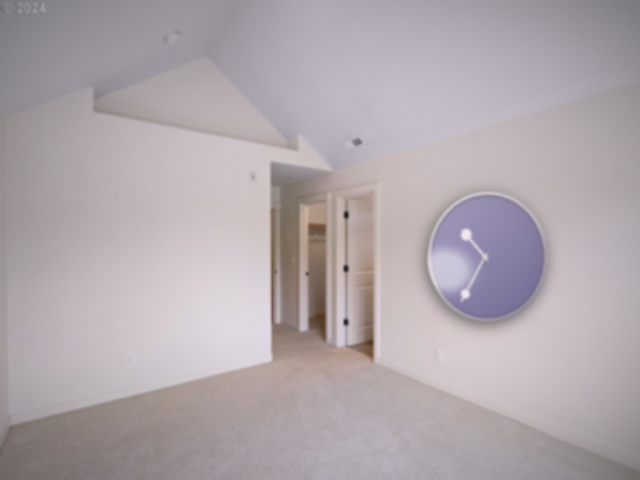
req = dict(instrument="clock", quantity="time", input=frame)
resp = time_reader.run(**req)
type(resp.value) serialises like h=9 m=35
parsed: h=10 m=35
